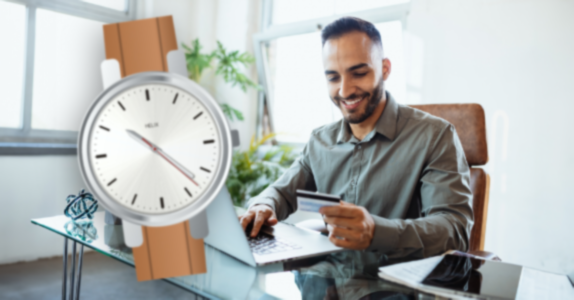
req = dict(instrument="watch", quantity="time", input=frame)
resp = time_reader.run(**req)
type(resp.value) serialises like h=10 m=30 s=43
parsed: h=10 m=22 s=23
